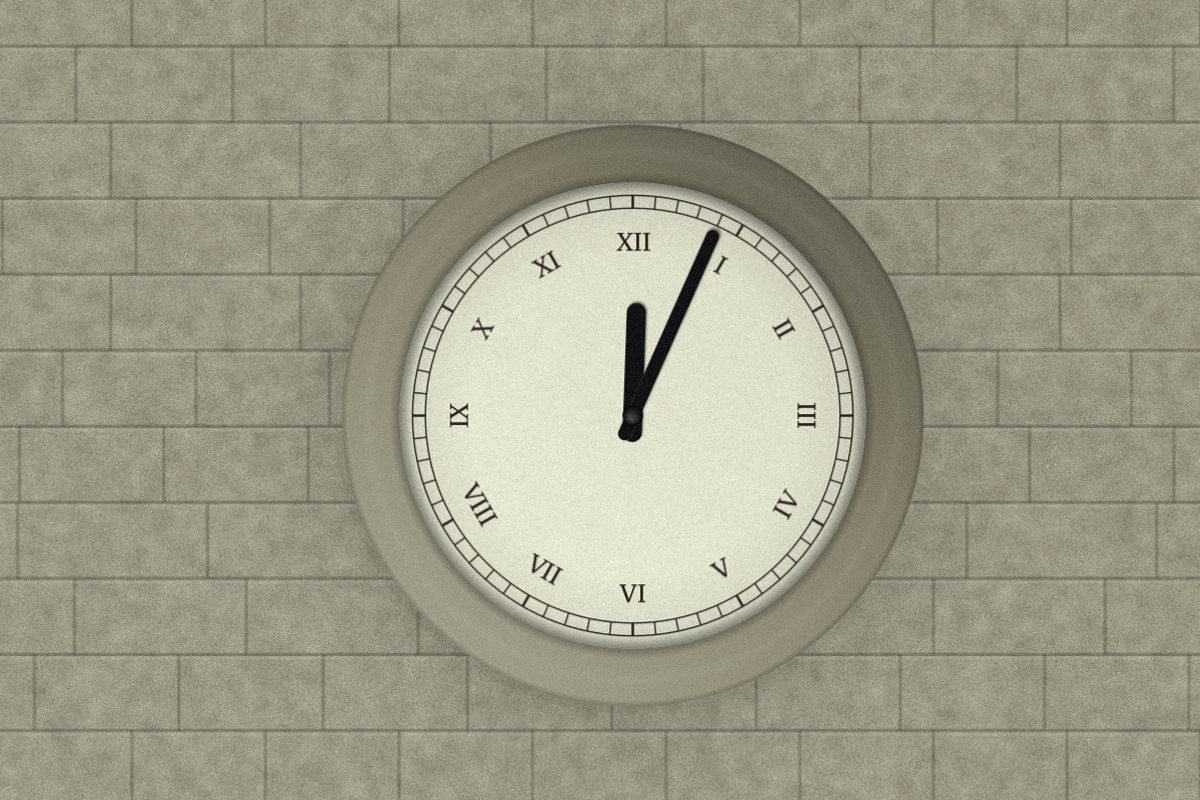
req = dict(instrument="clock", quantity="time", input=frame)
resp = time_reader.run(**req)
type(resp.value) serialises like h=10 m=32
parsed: h=12 m=4
